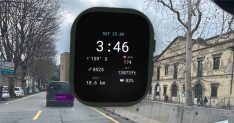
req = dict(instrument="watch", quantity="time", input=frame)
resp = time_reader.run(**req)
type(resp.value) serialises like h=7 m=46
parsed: h=3 m=46
